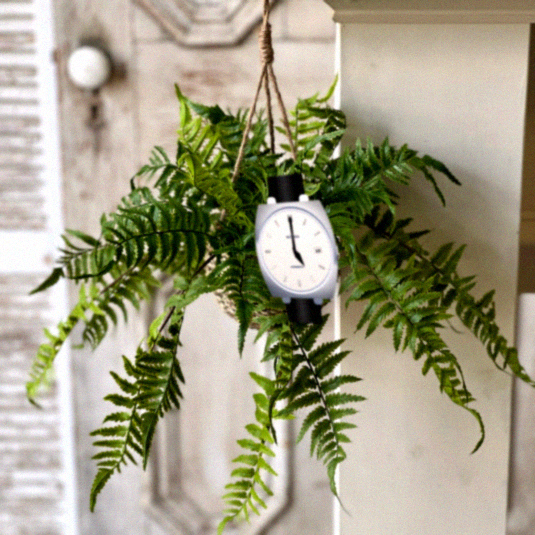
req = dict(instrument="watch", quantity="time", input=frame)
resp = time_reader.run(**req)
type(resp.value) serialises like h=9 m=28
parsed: h=5 m=0
